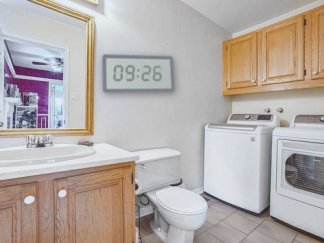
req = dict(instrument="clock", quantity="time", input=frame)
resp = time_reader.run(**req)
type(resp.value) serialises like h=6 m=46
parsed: h=9 m=26
